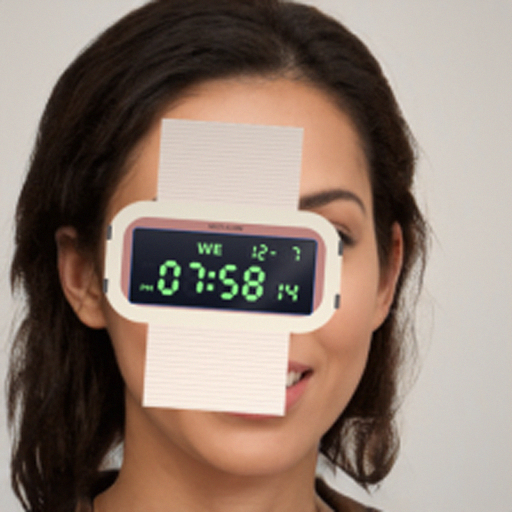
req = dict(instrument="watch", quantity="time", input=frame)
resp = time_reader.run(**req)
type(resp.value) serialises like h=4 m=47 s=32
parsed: h=7 m=58 s=14
